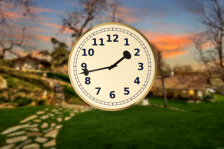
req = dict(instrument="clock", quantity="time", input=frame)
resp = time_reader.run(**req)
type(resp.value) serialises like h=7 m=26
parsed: h=1 m=43
